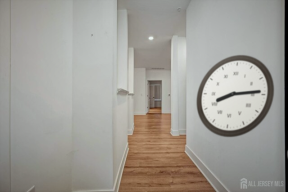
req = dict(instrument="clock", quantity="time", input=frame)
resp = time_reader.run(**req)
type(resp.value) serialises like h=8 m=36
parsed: h=8 m=14
